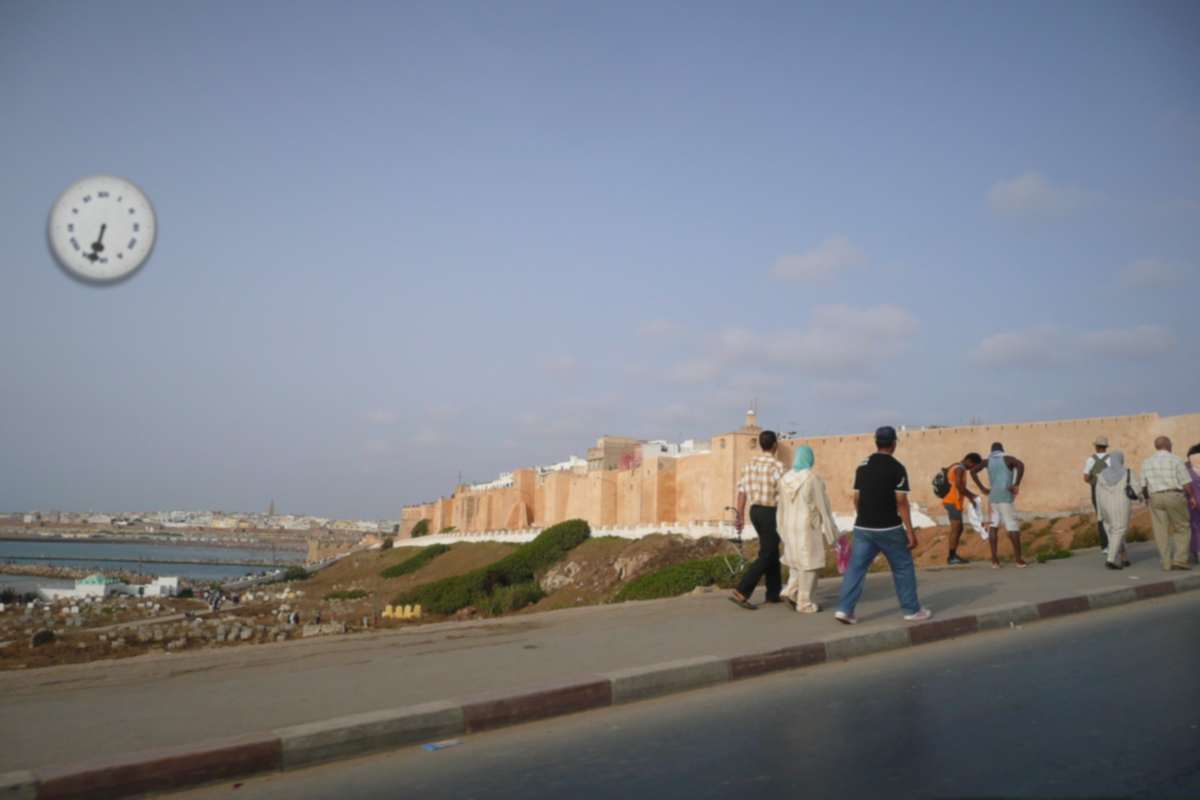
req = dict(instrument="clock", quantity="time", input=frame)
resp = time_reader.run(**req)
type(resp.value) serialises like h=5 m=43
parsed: h=6 m=33
